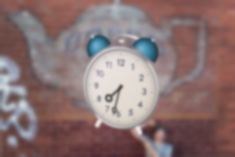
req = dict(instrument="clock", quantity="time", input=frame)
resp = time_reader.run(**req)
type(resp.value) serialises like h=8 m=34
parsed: h=7 m=32
